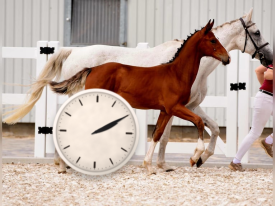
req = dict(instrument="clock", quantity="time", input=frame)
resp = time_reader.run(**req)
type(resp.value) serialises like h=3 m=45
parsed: h=2 m=10
